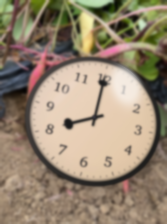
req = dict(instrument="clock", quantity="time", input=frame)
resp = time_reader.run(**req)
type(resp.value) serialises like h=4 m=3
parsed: h=8 m=0
